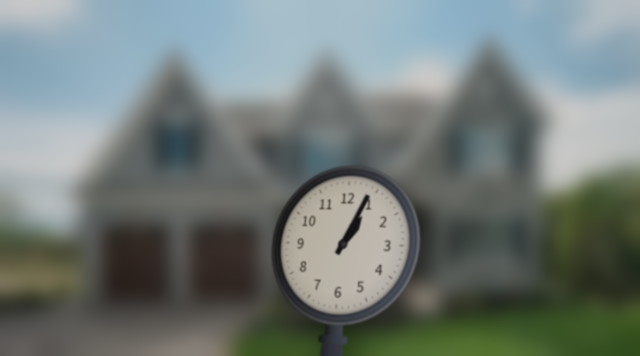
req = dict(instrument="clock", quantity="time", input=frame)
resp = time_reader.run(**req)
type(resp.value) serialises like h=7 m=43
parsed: h=1 m=4
